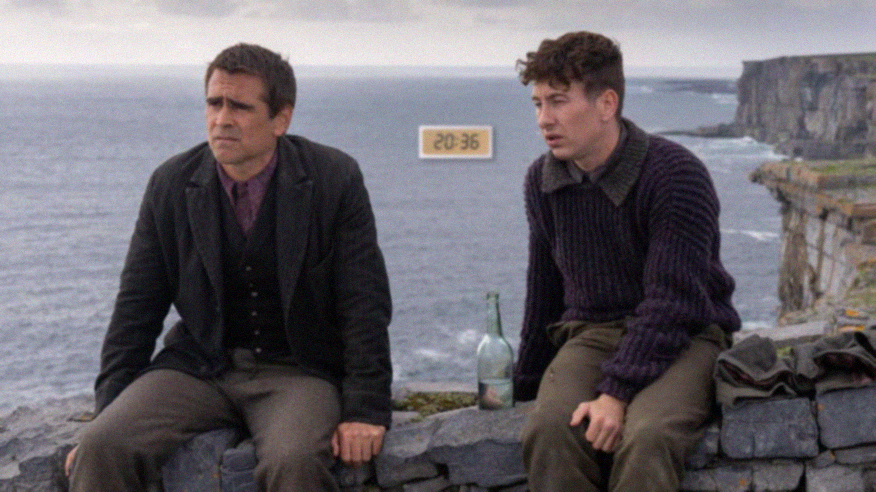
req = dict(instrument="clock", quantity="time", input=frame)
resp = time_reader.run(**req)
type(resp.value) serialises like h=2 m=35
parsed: h=20 m=36
